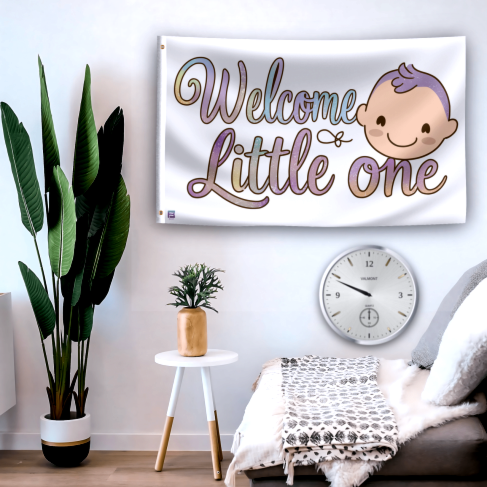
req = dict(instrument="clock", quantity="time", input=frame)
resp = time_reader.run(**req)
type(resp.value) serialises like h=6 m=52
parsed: h=9 m=49
